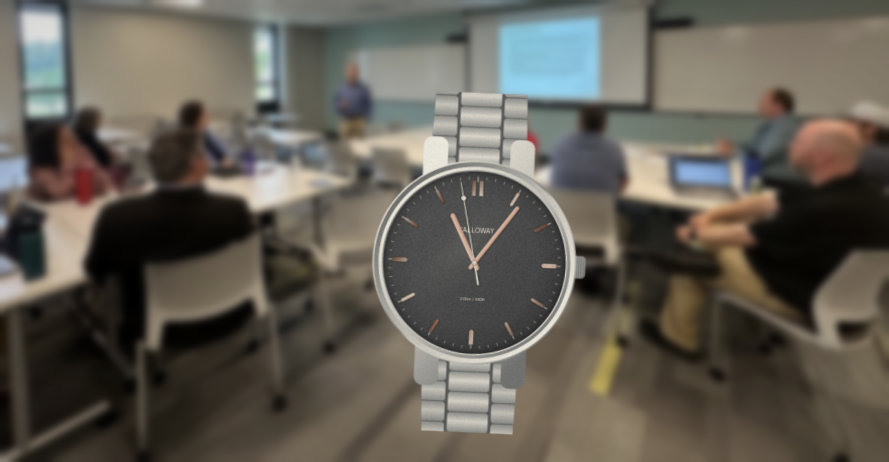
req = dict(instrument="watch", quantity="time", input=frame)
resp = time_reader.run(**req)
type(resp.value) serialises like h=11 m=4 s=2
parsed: h=11 m=5 s=58
